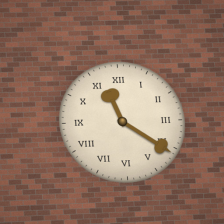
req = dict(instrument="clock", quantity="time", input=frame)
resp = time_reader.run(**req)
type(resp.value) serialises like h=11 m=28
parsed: h=11 m=21
